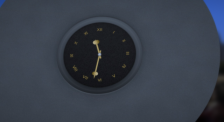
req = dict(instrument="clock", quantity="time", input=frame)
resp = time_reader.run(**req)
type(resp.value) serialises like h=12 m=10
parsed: h=11 m=32
